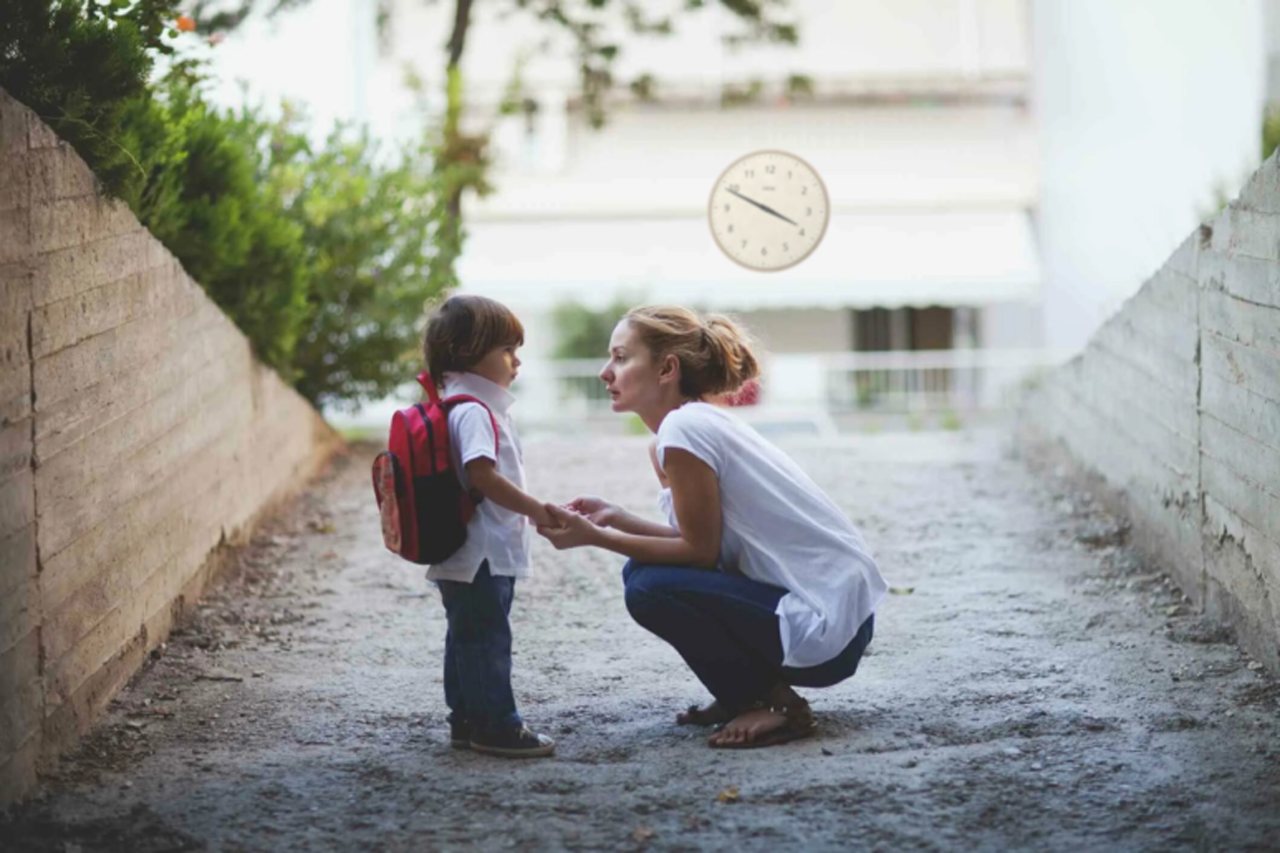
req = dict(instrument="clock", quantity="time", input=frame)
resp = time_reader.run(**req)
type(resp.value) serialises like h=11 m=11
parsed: h=3 m=49
